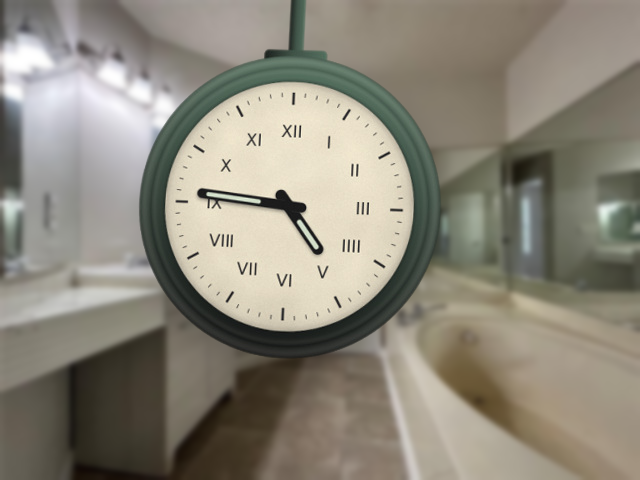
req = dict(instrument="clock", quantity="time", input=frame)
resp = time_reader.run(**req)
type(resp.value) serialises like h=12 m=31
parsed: h=4 m=46
